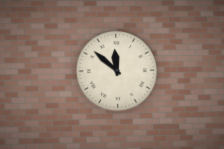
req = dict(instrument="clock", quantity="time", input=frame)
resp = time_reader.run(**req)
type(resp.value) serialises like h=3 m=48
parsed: h=11 m=52
